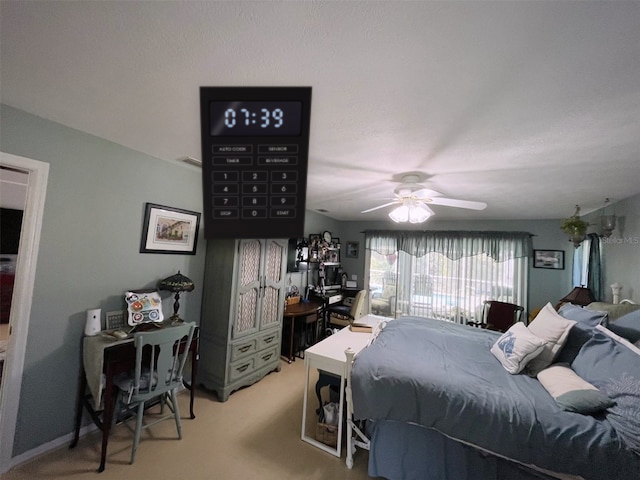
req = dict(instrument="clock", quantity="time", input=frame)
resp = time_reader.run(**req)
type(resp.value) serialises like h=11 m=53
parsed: h=7 m=39
